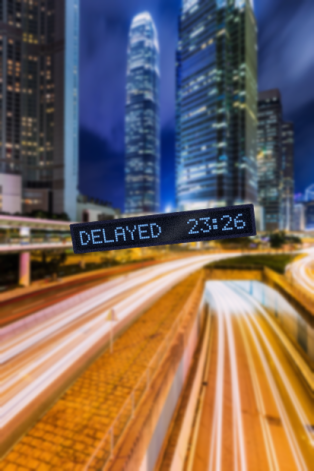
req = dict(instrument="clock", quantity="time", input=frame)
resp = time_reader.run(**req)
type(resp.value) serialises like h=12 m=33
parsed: h=23 m=26
